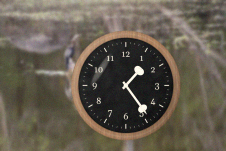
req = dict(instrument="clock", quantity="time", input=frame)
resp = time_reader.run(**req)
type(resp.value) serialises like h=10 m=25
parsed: h=1 m=24
